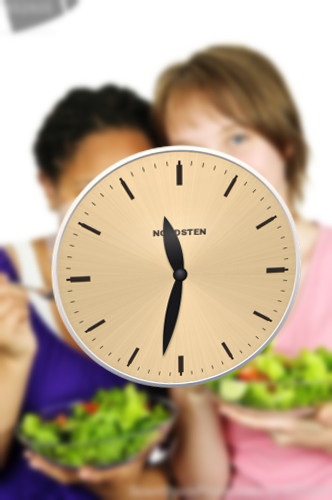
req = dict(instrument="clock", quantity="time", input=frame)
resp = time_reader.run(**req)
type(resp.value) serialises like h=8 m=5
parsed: h=11 m=32
